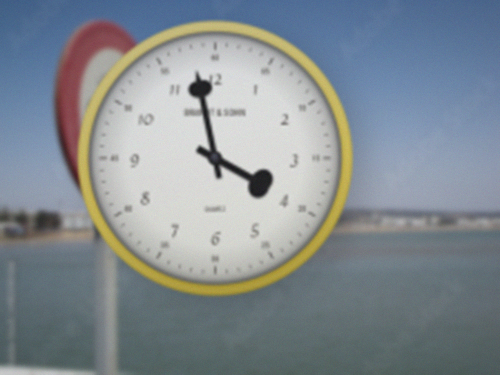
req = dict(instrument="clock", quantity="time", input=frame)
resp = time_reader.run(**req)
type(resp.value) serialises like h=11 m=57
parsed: h=3 m=58
